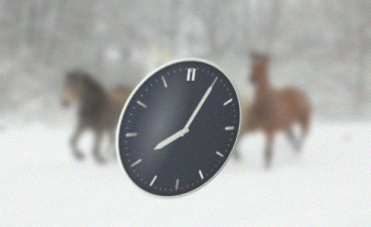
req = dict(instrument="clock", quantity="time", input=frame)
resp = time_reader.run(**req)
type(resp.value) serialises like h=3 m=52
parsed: h=8 m=5
